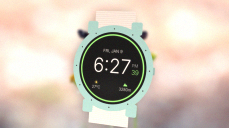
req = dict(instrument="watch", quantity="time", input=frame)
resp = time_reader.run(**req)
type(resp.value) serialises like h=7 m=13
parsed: h=6 m=27
